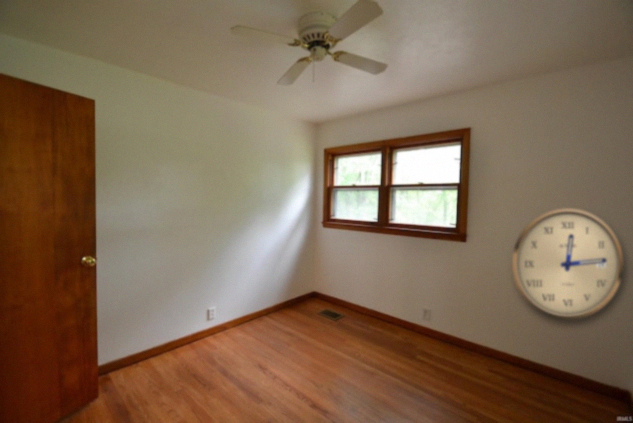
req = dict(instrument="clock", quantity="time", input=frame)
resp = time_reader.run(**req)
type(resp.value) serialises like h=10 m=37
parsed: h=12 m=14
